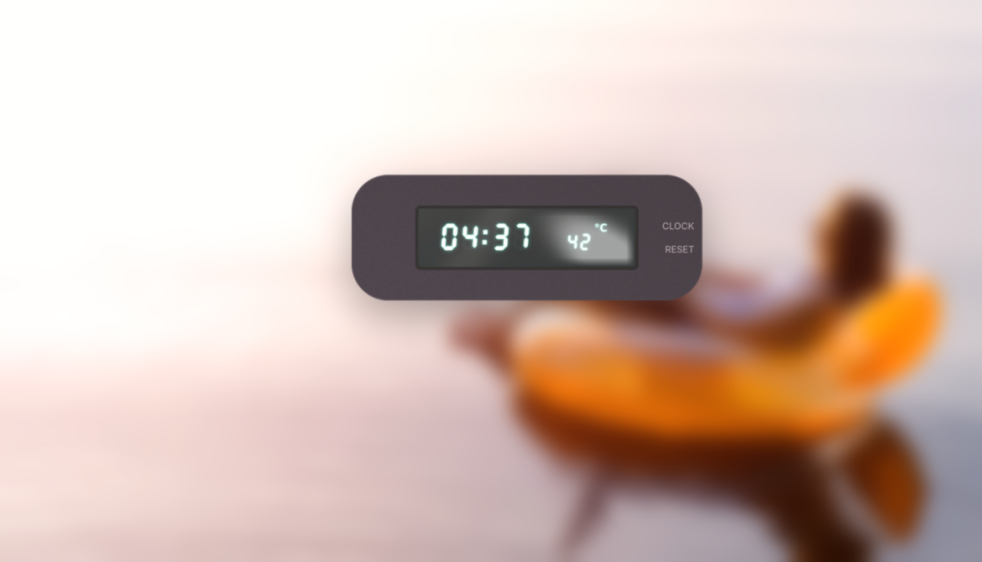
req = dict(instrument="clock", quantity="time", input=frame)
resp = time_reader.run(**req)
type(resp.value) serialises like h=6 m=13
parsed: h=4 m=37
